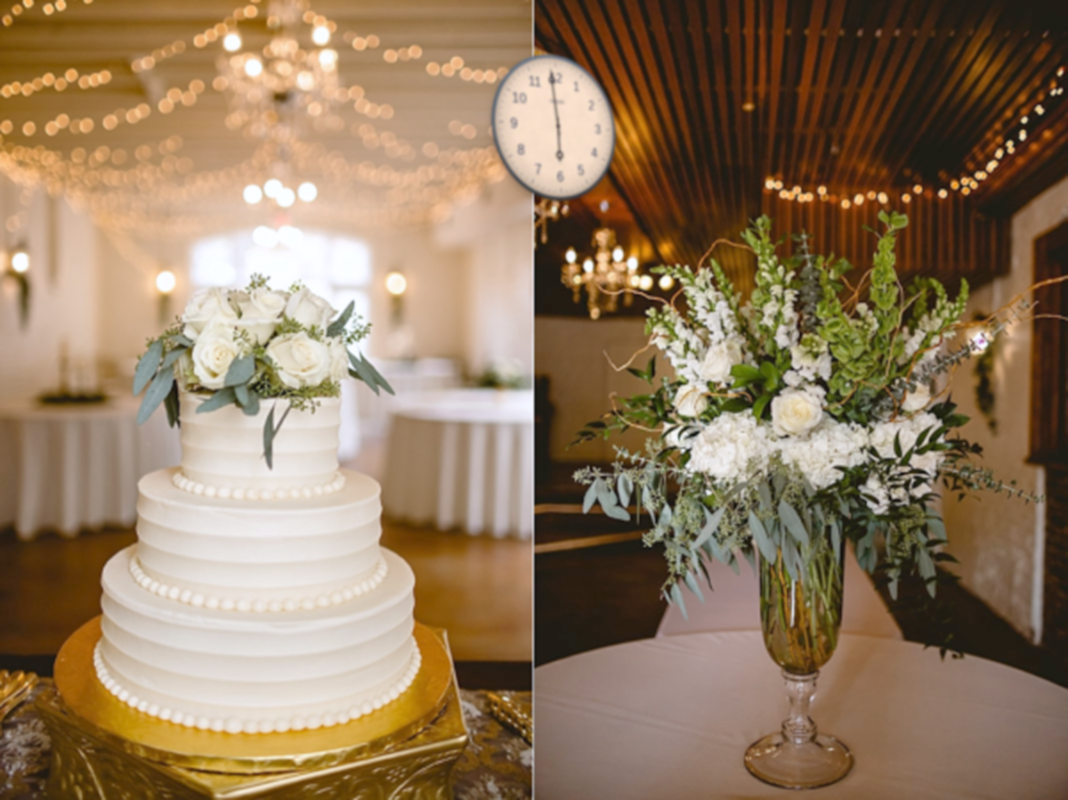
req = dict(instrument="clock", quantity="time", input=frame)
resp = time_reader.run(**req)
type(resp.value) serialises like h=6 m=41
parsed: h=5 m=59
